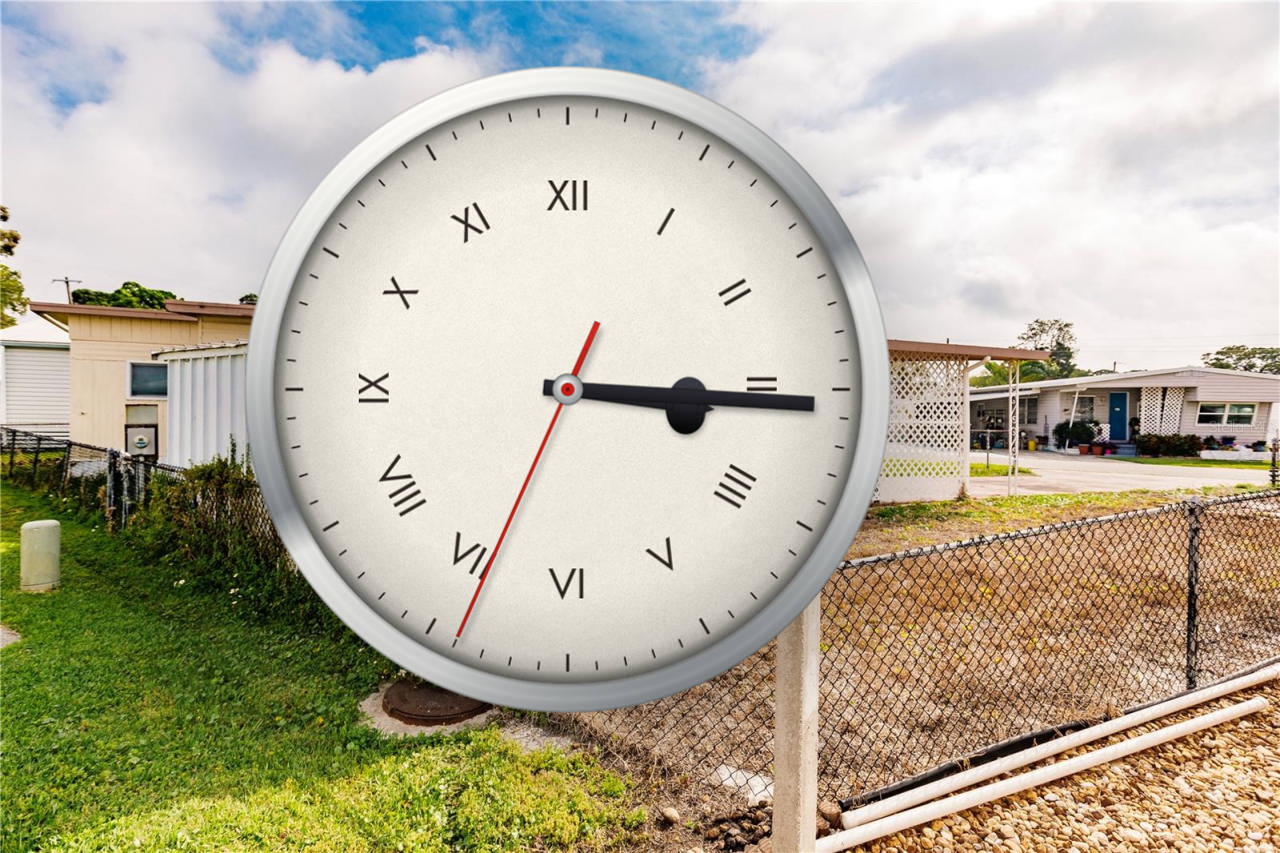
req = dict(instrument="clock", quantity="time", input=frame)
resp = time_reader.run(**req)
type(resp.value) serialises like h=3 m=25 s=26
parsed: h=3 m=15 s=34
